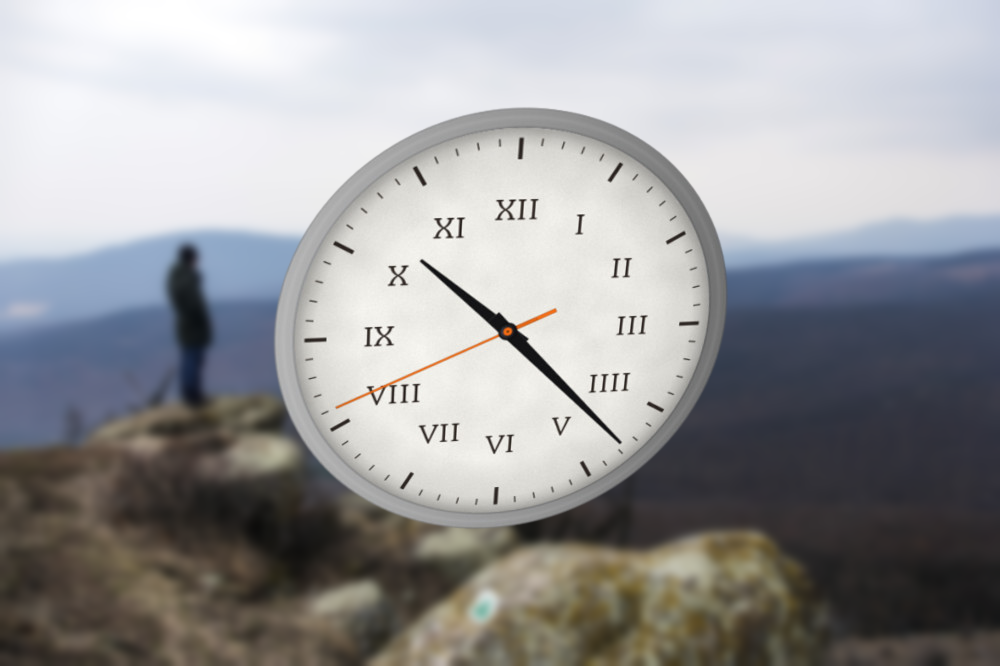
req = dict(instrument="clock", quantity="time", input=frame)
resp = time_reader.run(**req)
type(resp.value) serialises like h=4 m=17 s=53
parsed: h=10 m=22 s=41
